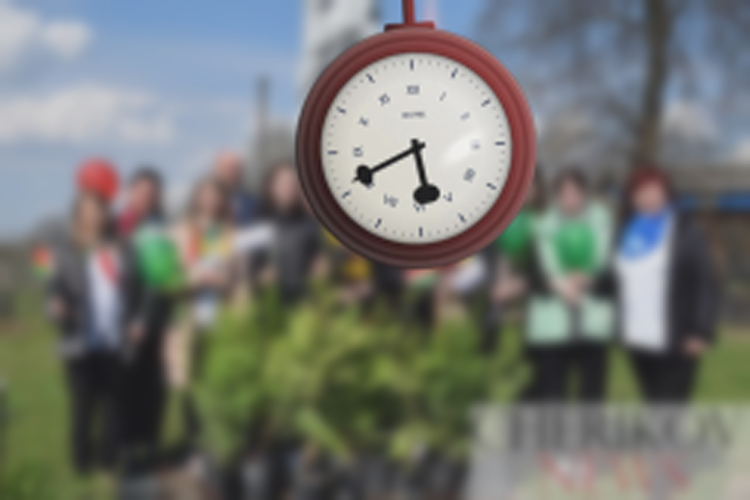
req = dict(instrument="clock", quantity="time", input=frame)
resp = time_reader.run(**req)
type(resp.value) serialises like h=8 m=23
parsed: h=5 m=41
